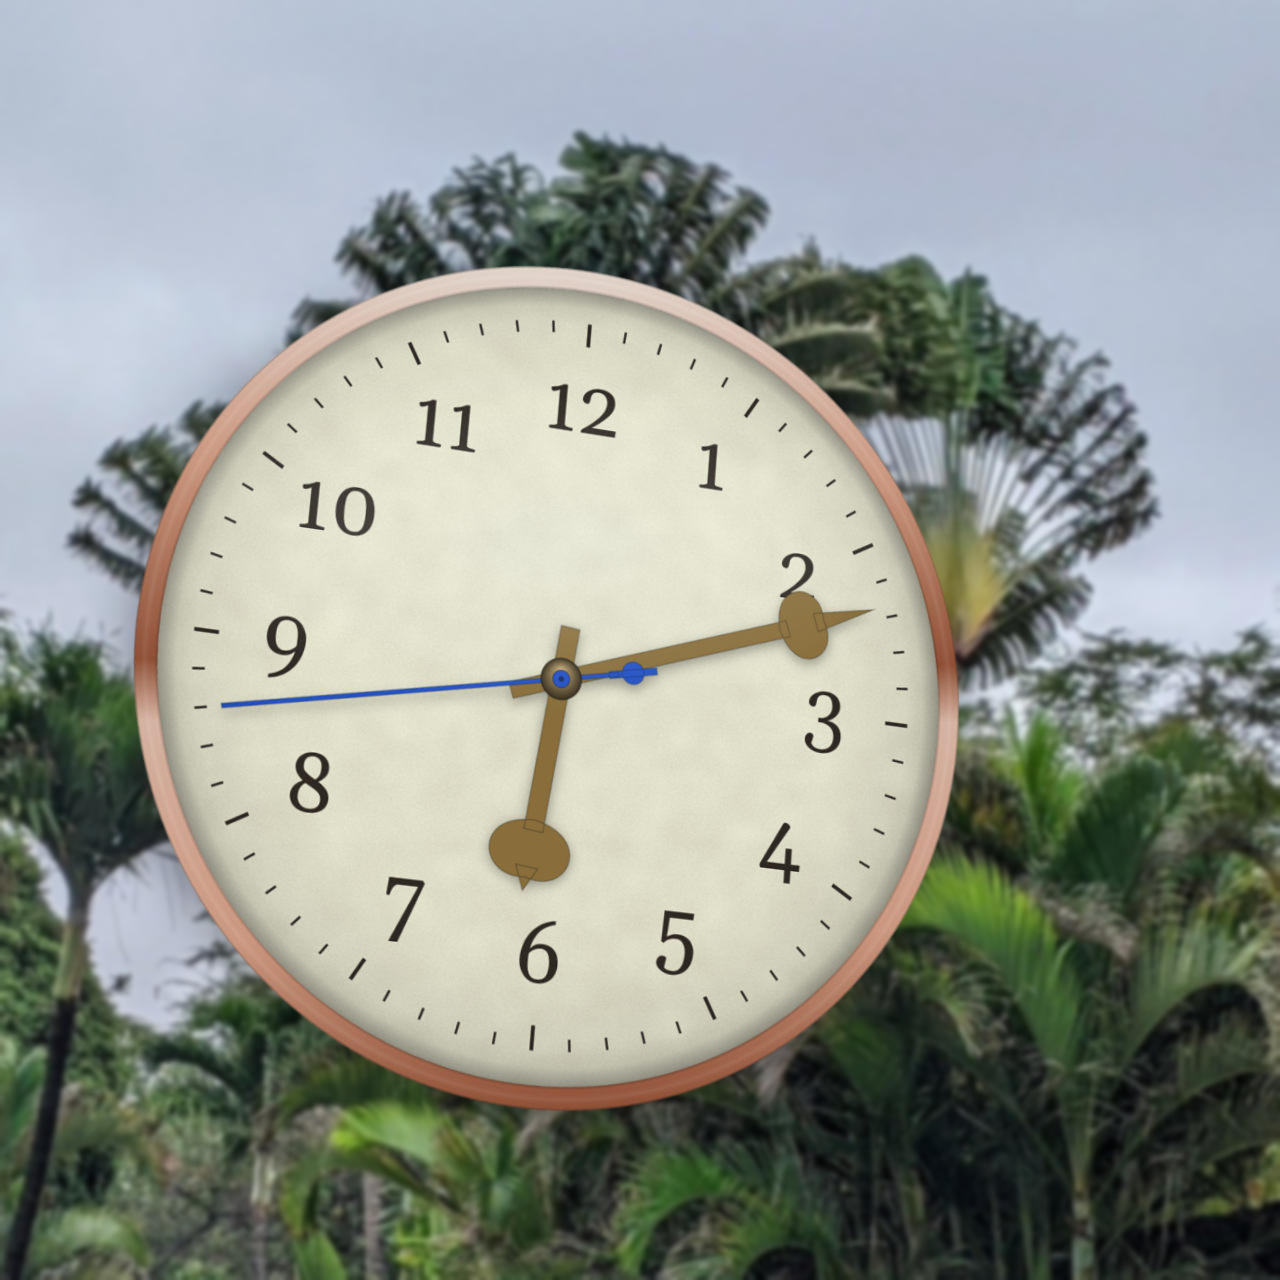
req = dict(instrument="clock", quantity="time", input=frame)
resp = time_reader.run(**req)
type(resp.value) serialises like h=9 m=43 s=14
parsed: h=6 m=11 s=43
